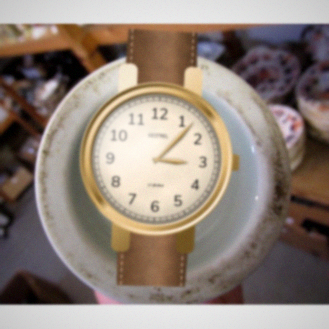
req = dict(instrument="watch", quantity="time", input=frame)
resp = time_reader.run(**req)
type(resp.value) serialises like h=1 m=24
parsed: h=3 m=7
